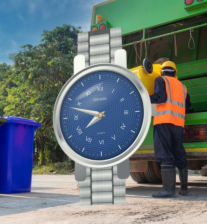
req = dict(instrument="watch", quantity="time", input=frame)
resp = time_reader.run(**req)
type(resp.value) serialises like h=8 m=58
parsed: h=7 m=48
